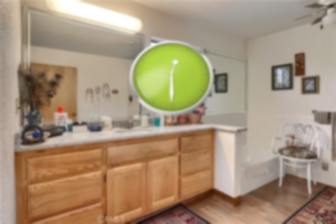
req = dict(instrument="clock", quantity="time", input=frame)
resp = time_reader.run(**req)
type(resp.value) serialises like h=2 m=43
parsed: h=12 m=30
